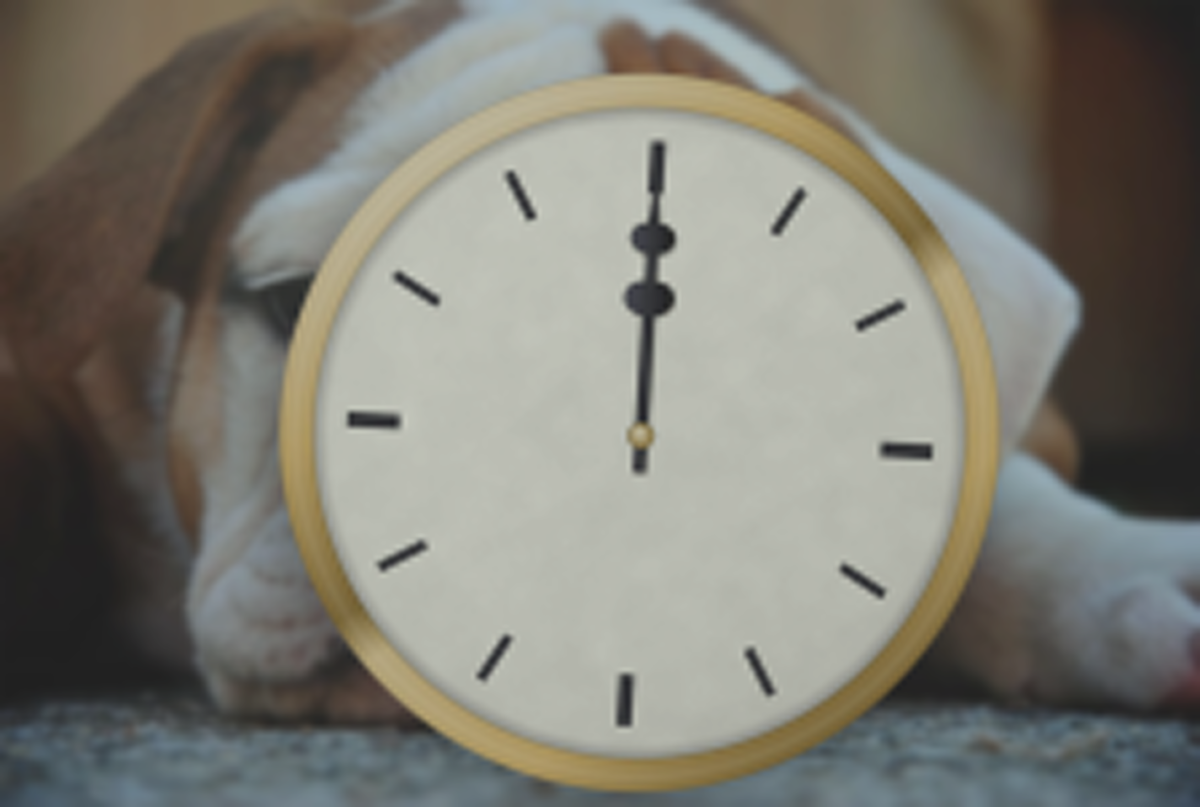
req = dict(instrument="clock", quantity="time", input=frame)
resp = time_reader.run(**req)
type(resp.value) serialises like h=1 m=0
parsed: h=12 m=0
